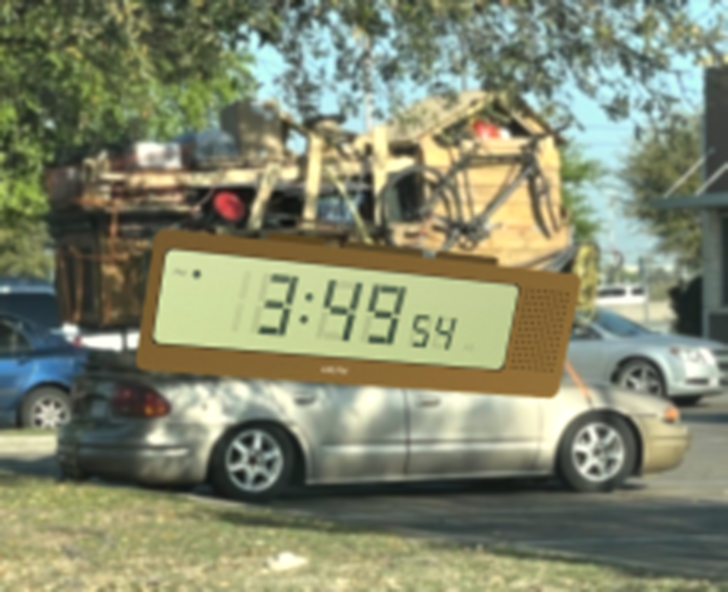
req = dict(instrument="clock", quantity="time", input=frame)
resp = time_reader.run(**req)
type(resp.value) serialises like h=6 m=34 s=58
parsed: h=3 m=49 s=54
